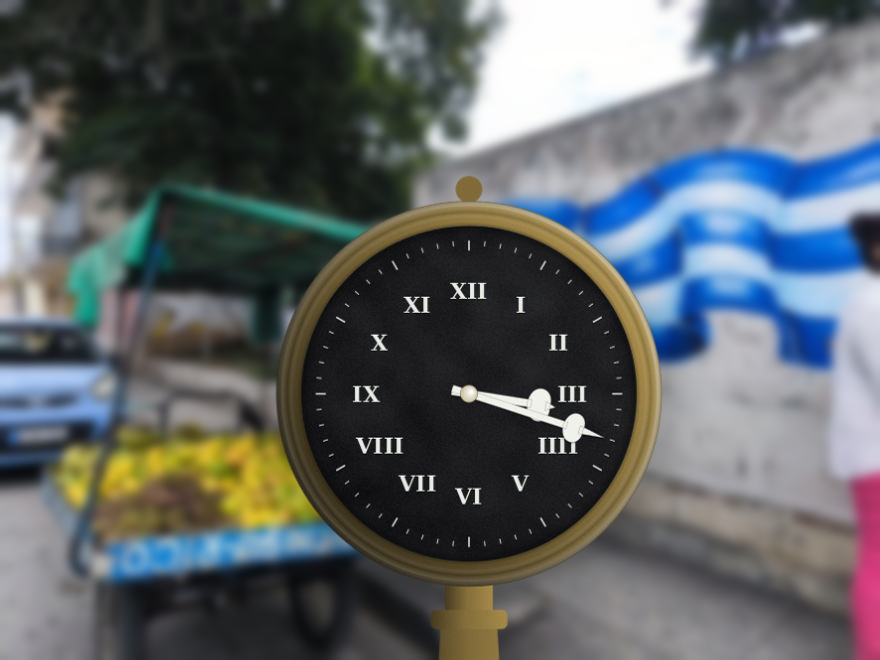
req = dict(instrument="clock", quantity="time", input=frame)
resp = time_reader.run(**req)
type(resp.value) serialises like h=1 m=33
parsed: h=3 m=18
